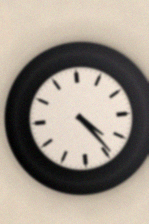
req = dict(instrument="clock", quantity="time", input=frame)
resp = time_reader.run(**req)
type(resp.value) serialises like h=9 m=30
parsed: h=4 m=24
